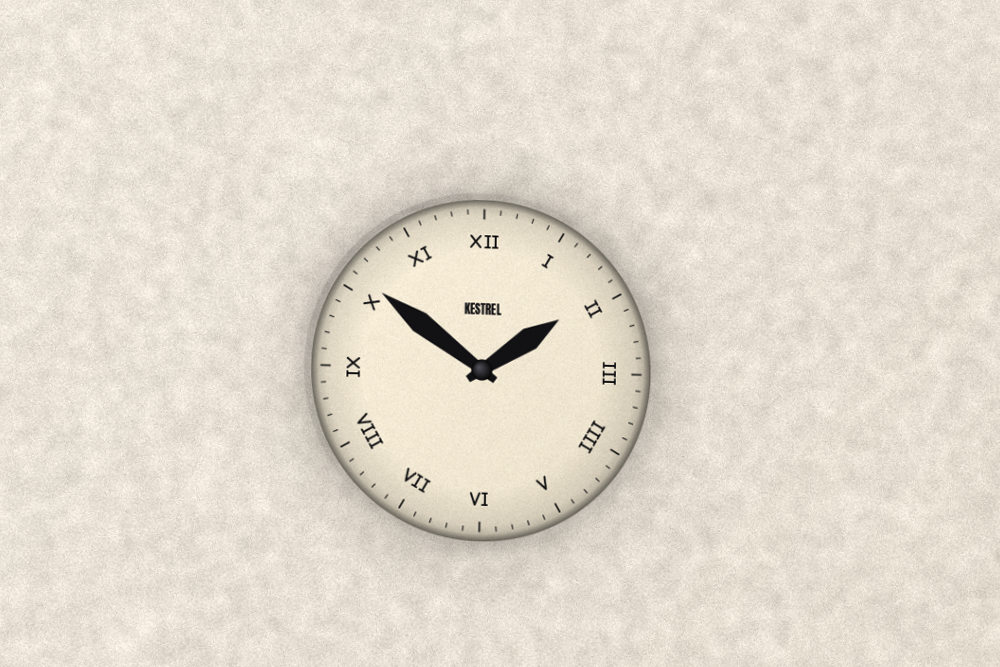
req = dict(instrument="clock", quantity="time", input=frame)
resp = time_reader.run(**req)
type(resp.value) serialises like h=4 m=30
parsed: h=1 m=51
